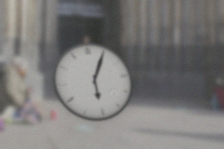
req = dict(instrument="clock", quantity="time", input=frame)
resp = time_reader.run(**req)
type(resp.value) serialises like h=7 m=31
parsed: h=6 m=5
